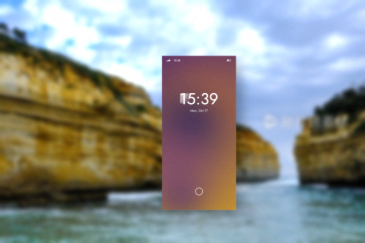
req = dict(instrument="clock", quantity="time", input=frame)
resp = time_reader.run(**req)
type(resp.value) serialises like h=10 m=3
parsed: h=15 m=39
